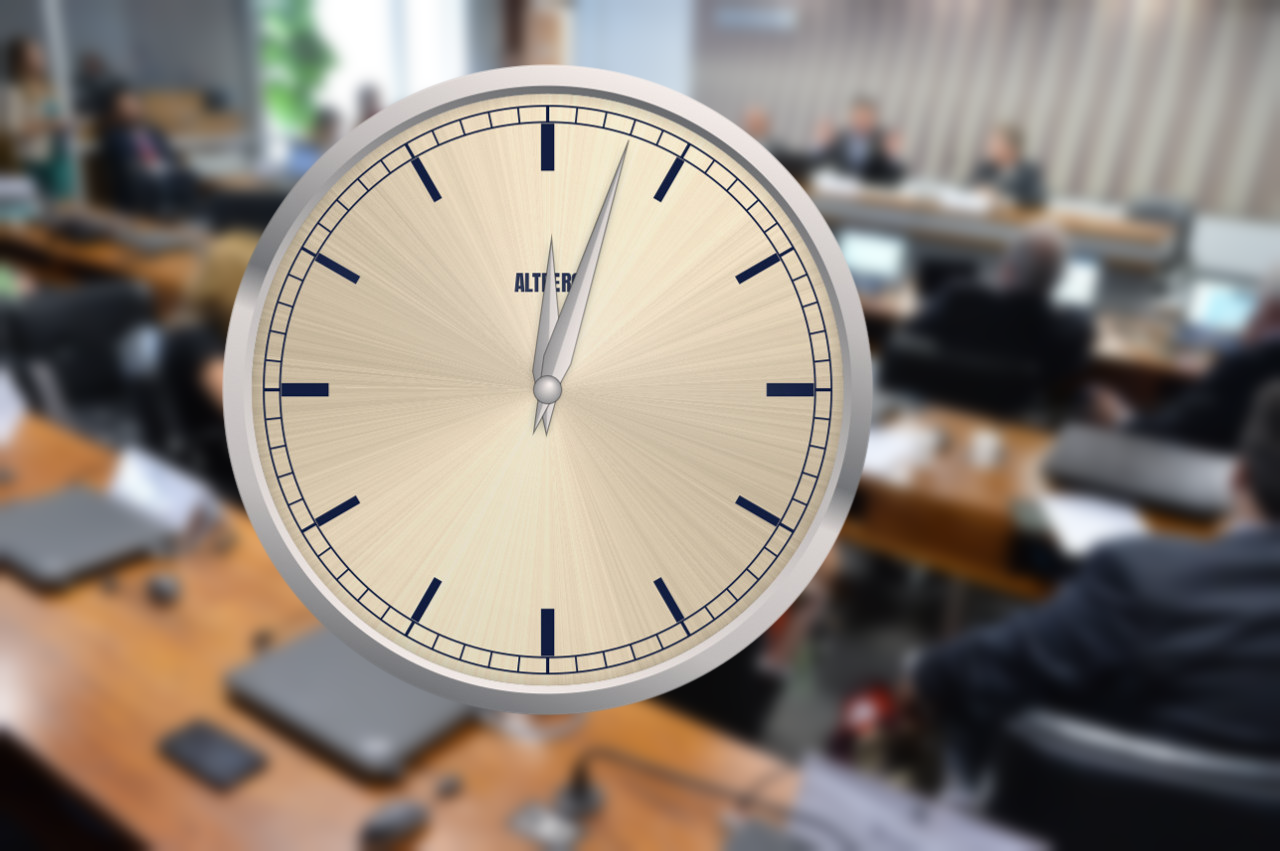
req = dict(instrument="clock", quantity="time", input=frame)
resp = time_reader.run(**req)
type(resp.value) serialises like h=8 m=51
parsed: h=12 m=3
